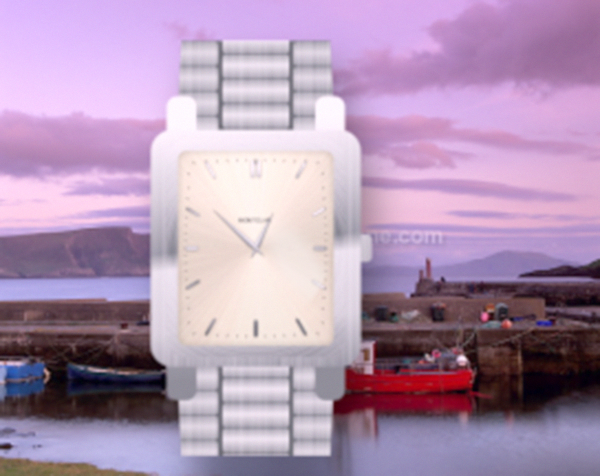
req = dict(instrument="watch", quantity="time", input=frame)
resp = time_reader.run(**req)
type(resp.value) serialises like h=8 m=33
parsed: h=12 m=52
